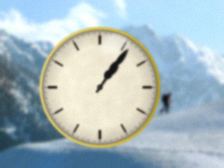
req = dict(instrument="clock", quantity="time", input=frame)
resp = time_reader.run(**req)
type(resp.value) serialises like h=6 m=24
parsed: h=1 m=6
